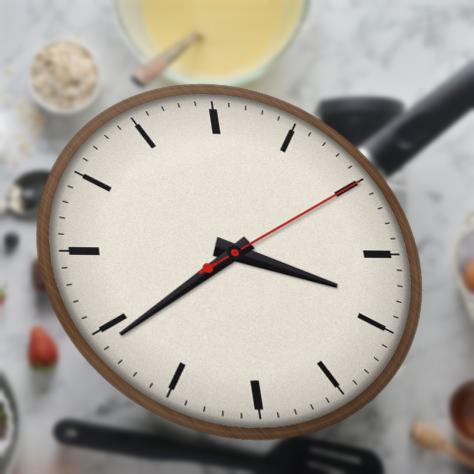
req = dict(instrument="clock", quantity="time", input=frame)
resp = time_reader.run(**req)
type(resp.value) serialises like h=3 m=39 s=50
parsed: h=3 m=39 s=10
